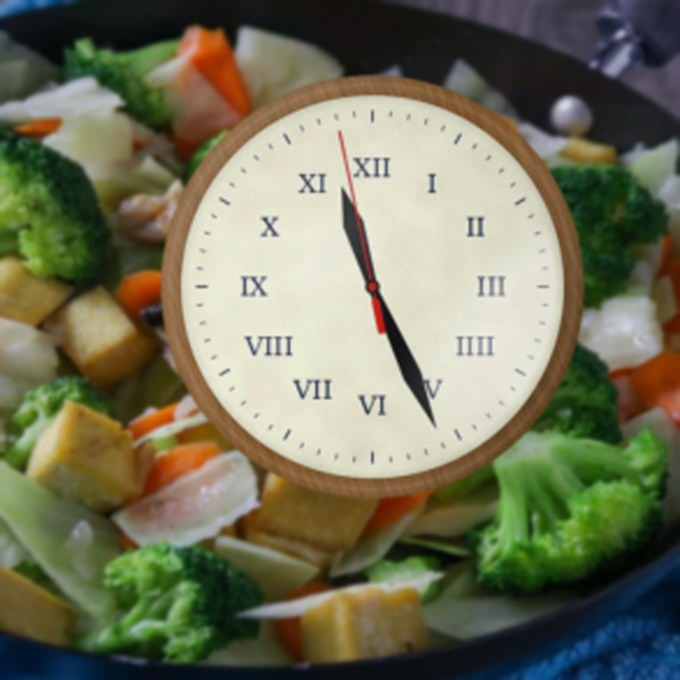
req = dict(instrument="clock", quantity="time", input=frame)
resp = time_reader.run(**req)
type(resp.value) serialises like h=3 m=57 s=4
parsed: h=11 m=25 s=58
